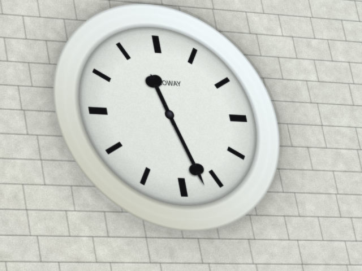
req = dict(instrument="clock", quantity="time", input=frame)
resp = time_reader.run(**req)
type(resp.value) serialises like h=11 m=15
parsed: h=11 m=27
